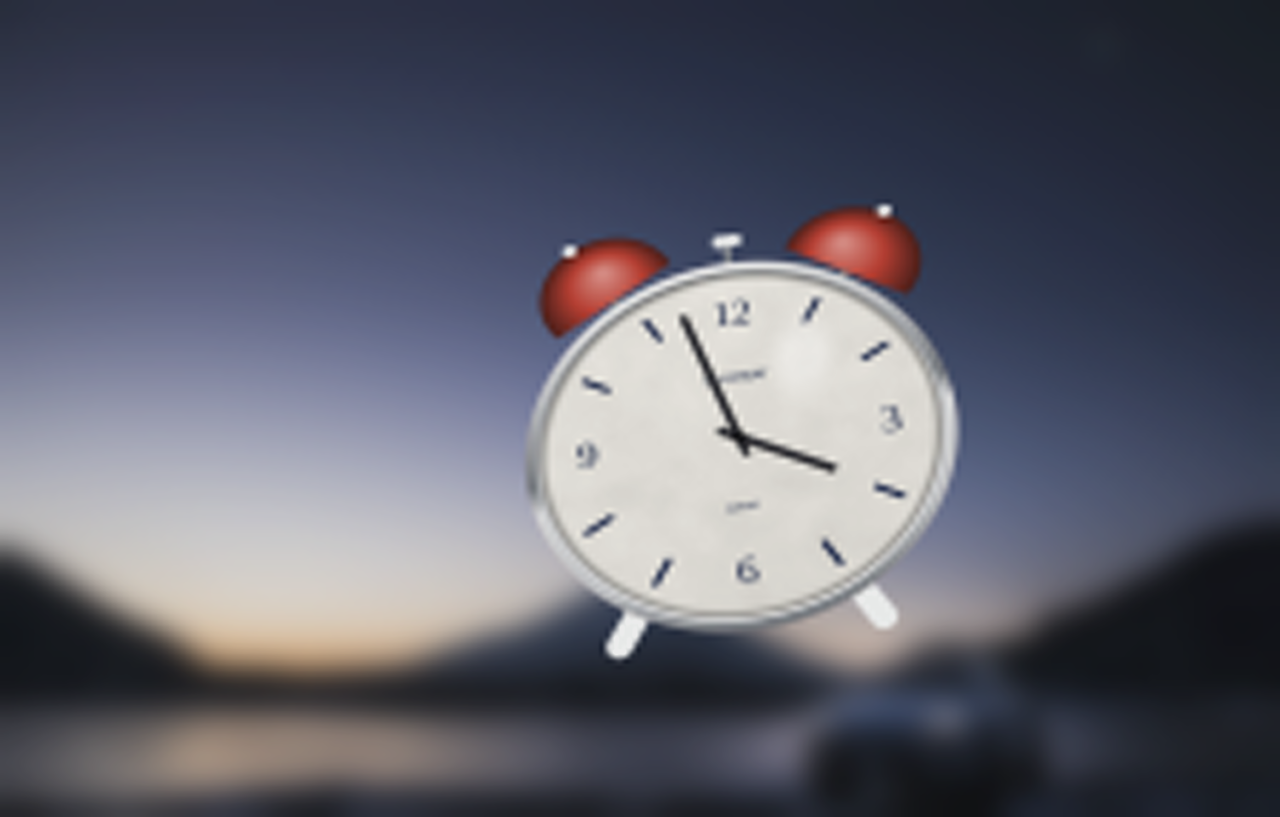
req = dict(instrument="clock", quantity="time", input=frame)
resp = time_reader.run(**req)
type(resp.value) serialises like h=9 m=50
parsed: h=3 m=57
